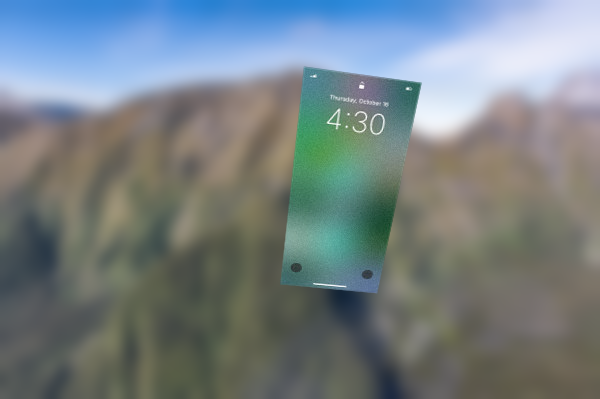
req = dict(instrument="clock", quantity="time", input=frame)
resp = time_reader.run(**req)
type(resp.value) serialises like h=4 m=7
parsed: h=4 m=30
